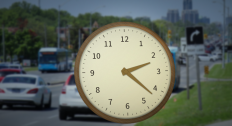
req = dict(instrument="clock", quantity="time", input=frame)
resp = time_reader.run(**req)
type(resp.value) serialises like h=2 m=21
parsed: h=2 m=22
